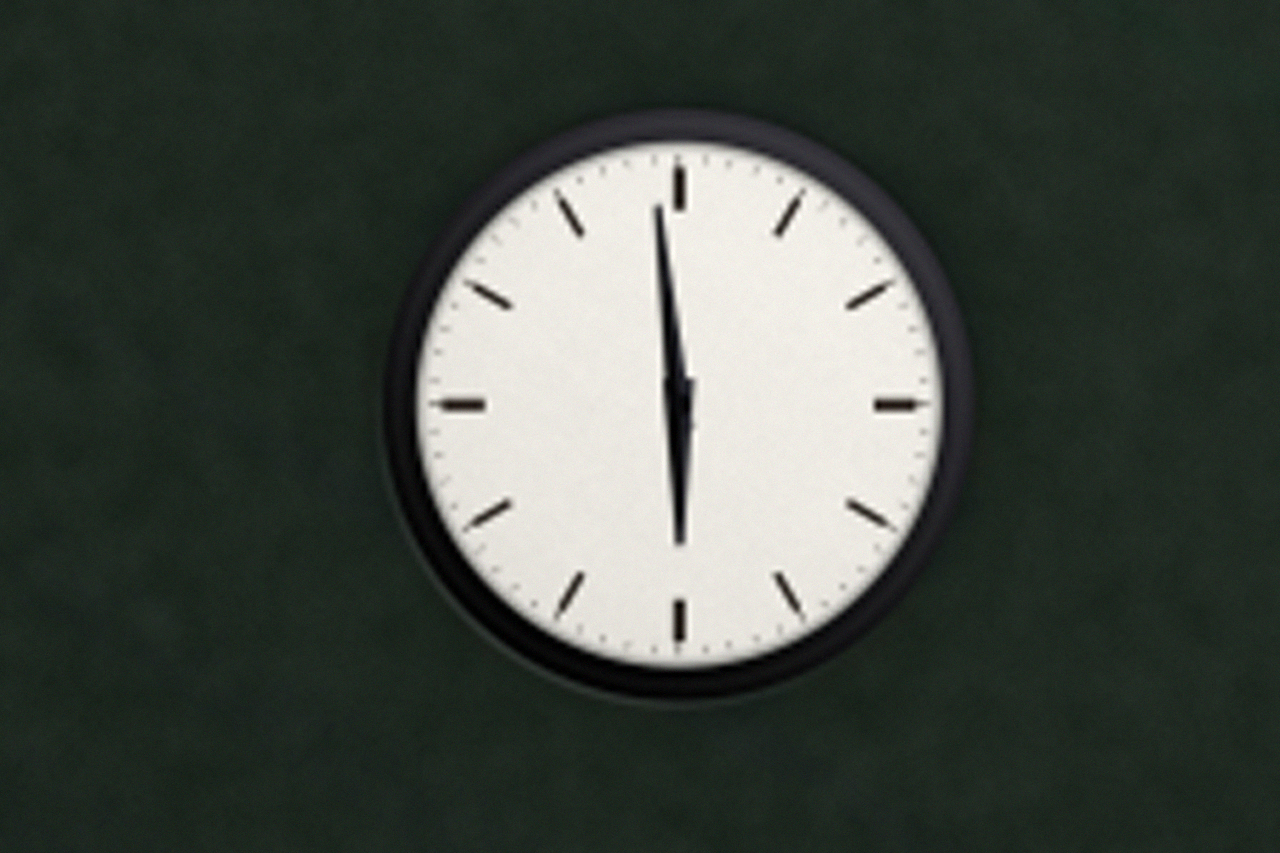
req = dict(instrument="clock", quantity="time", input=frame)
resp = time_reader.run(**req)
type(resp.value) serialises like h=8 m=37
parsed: h=5 m=59
